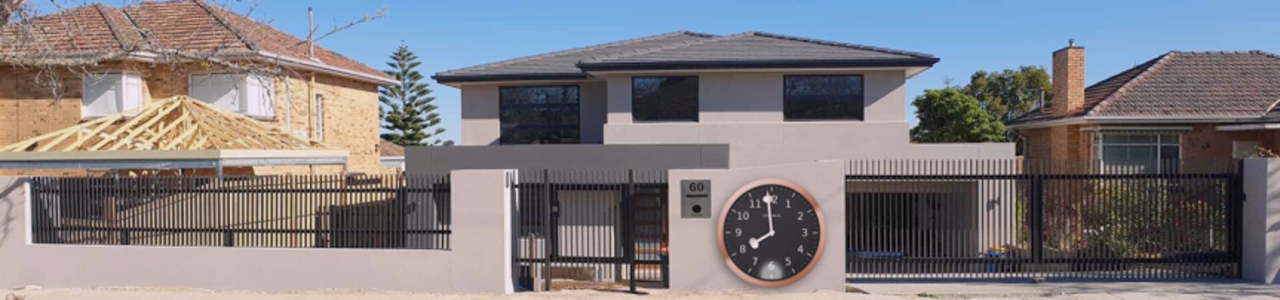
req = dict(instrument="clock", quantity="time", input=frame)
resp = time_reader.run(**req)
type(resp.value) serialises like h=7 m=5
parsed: h=7 m=59
